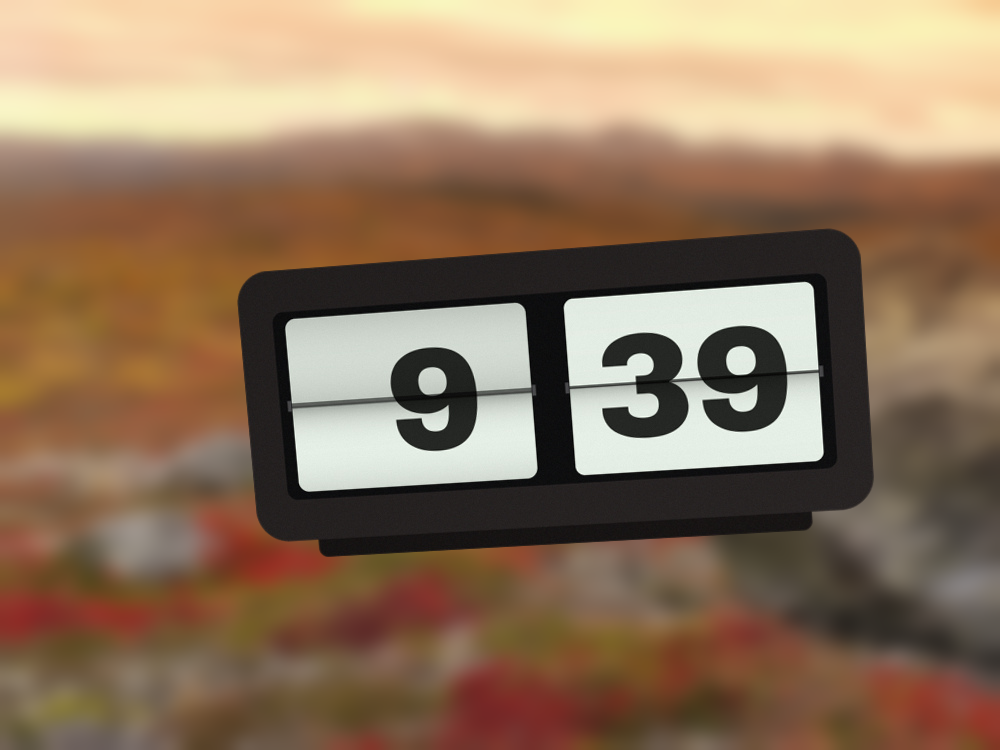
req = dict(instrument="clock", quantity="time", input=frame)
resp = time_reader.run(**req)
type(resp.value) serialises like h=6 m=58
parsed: h=9 m=39
